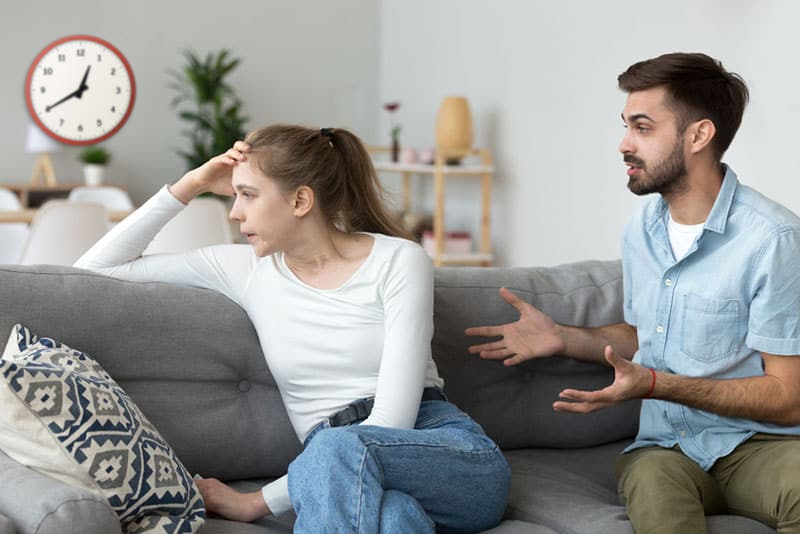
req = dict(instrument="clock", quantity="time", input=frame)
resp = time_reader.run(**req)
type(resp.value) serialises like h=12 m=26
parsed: h=12 m=40
